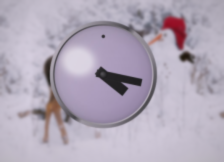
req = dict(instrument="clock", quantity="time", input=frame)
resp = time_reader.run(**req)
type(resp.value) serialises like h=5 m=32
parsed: h=4 m=17
